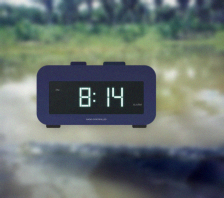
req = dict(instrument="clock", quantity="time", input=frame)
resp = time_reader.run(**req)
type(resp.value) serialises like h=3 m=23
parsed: h=8 m=14
